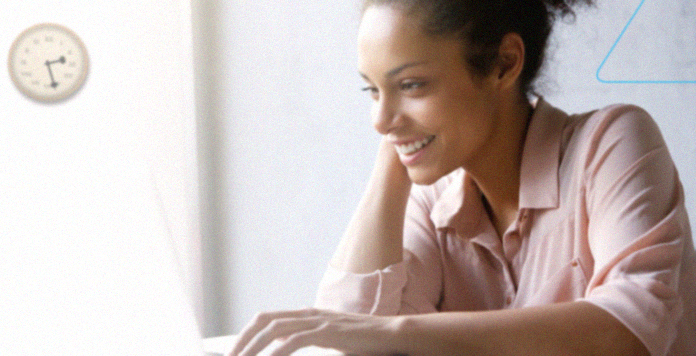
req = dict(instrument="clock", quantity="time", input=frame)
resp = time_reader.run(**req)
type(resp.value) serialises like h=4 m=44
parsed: h=2 m=27
